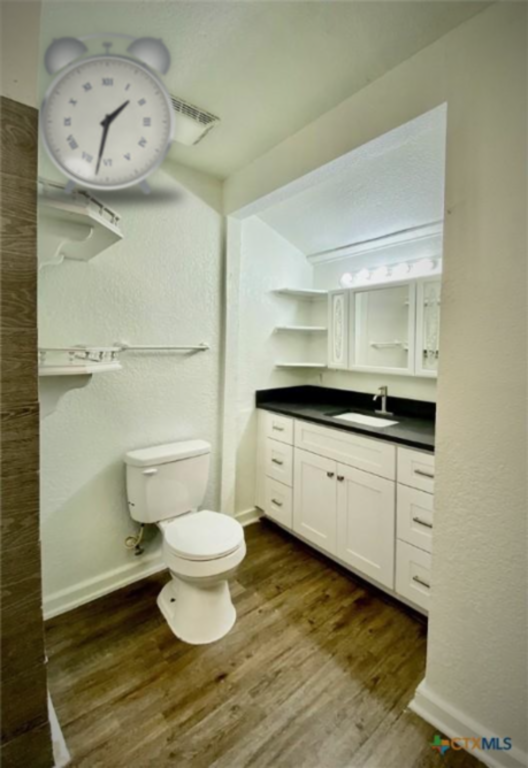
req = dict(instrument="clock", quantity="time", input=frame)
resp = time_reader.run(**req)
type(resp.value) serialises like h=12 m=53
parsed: h=1 m=32
